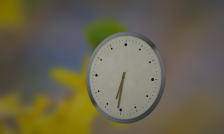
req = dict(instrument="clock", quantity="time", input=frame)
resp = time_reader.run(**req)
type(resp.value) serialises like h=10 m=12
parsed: h=6 m=31
